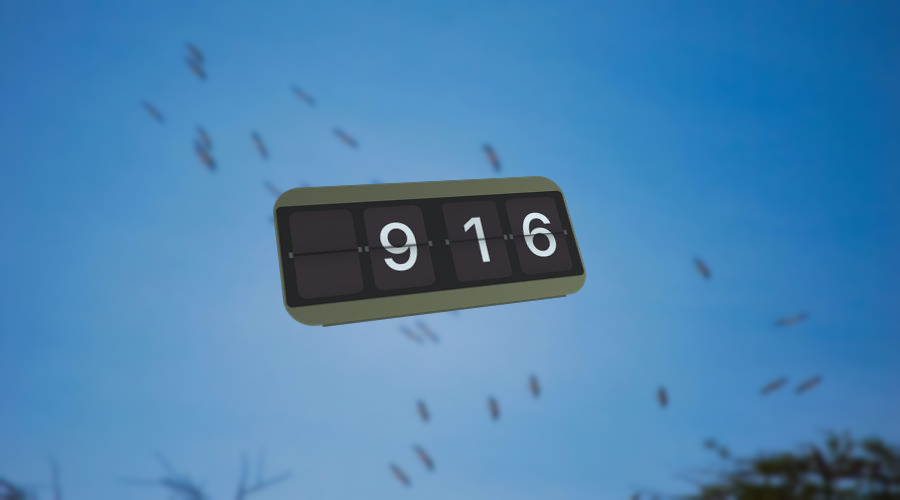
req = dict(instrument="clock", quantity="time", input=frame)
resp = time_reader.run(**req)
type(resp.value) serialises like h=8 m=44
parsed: h=9 m=16
